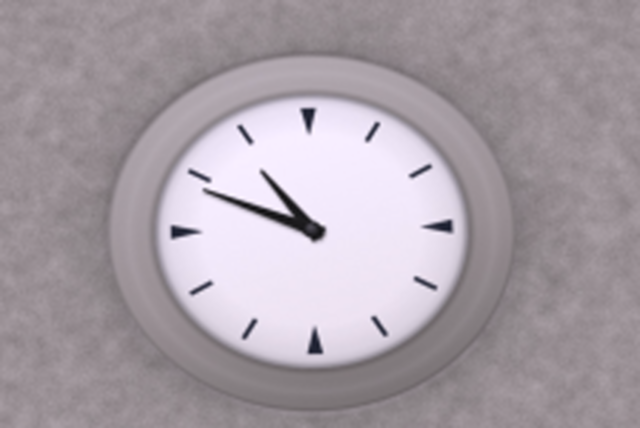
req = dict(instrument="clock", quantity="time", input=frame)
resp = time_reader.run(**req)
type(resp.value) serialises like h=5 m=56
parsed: h=10 m=49
